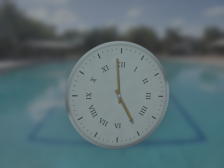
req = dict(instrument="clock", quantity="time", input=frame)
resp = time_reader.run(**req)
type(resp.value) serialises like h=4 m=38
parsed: h=4 m=59
